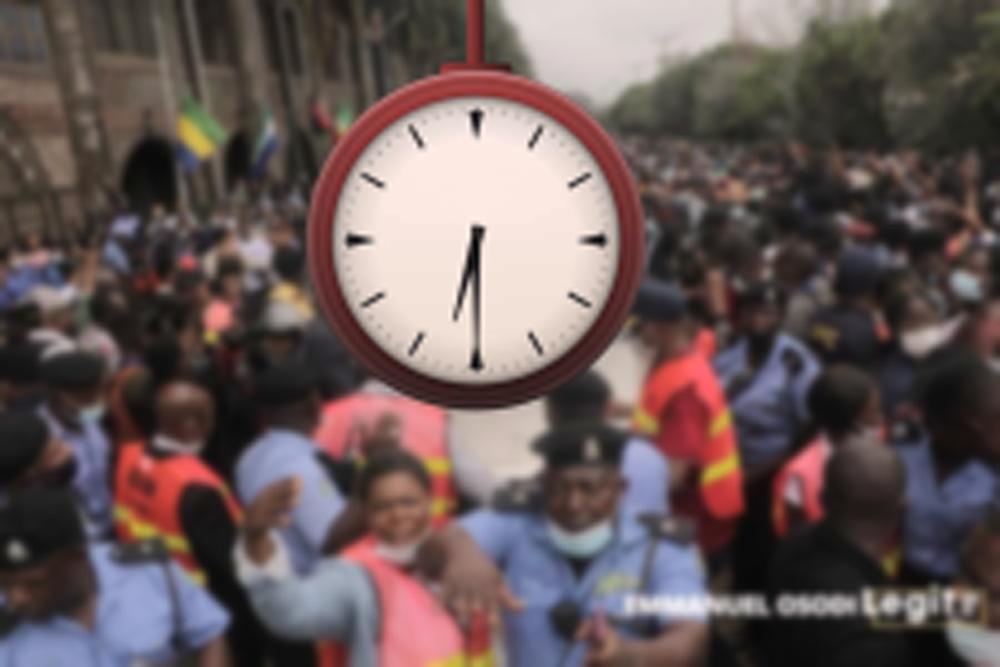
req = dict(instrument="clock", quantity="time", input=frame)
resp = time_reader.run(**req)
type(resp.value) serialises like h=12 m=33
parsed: h=6 m=30
